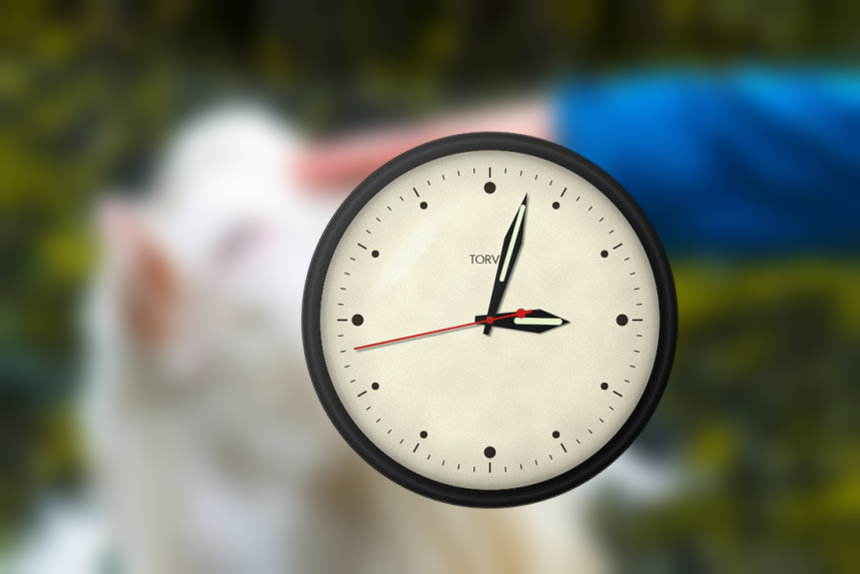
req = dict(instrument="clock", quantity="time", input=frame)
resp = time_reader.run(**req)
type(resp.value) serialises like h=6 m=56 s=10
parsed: h=3 m=2 s=43
